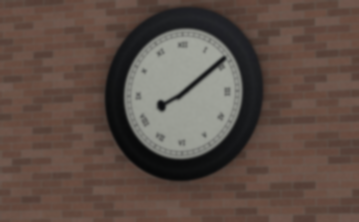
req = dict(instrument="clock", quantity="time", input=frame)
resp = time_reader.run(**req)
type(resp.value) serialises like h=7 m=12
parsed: h=8 m=9
